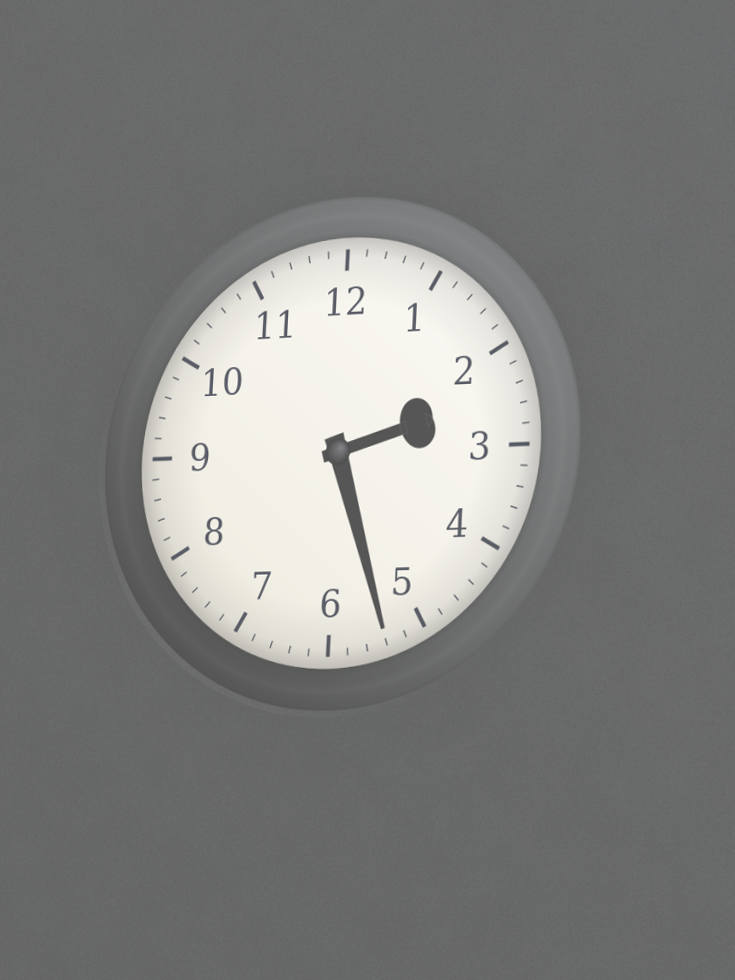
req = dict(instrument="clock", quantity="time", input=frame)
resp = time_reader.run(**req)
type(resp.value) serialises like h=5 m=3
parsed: h=2 m=27
